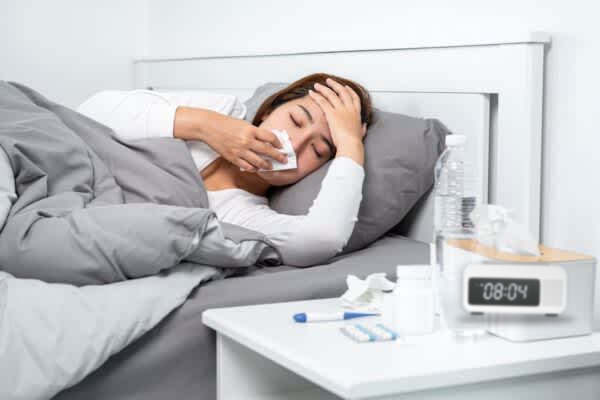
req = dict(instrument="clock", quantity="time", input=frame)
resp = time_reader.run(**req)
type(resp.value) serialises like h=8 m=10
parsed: h=8 m=4
